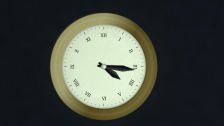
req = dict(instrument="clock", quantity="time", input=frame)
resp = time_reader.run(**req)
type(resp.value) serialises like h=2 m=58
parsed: h=4 m=16
